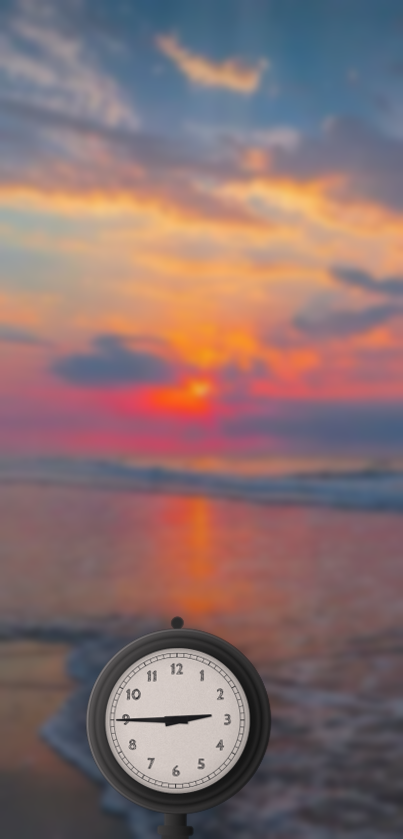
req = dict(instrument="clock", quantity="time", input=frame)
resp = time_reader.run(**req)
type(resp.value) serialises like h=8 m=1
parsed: h=2 m=45
